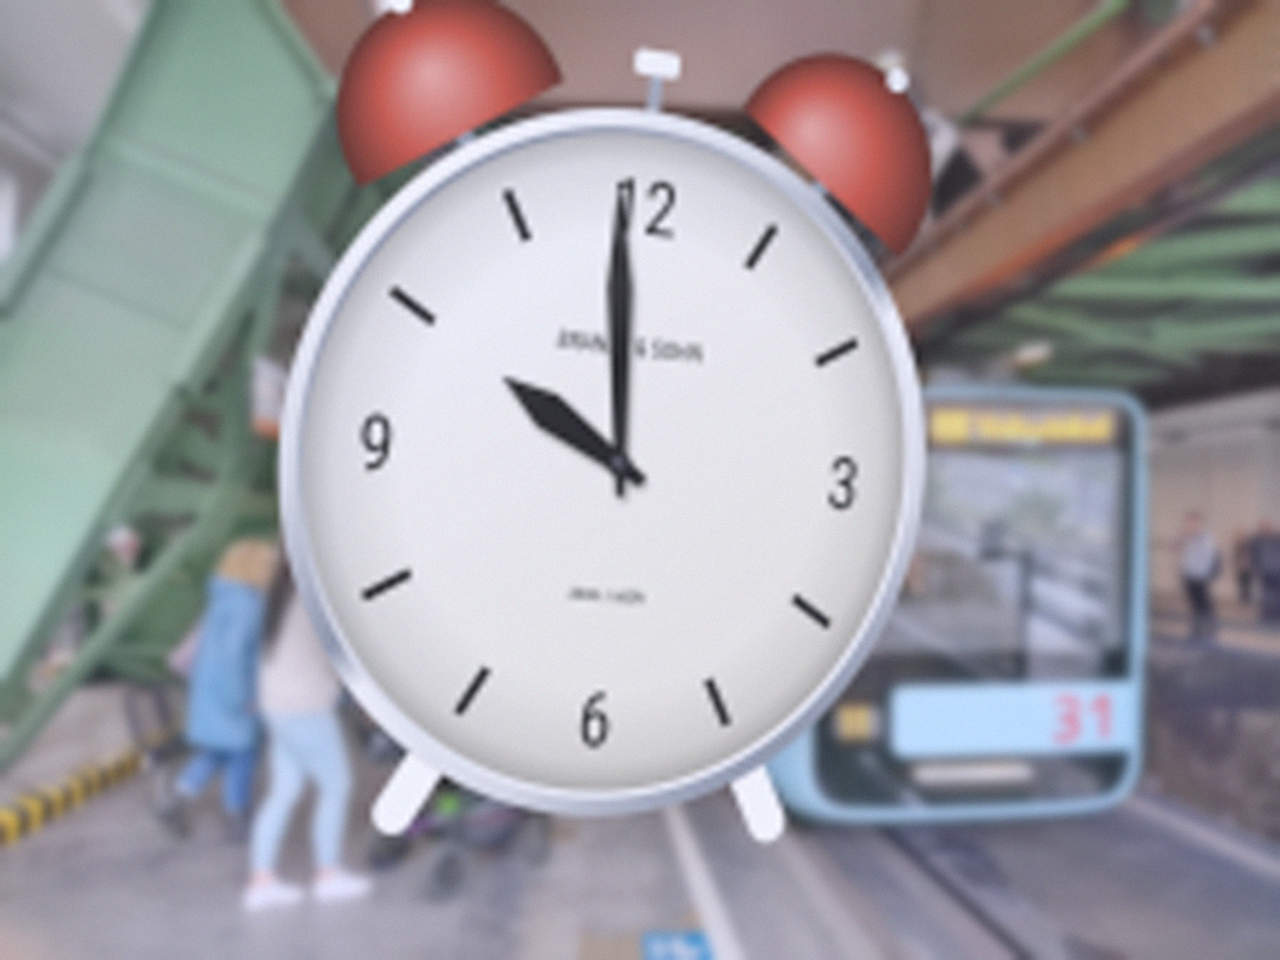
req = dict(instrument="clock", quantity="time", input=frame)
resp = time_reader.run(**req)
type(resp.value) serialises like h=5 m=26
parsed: h=9 m=59
